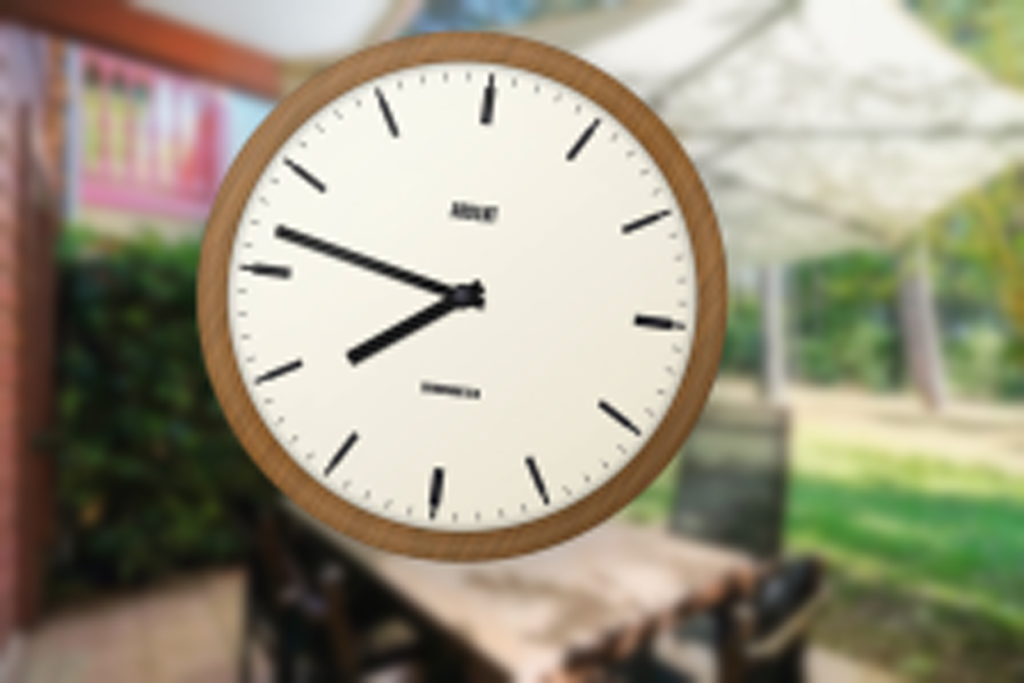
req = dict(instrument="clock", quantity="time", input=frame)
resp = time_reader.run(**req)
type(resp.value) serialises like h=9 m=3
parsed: h=7 m=47
